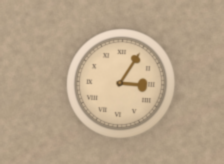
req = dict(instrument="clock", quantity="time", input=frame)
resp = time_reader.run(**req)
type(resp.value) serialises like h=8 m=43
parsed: h=3 m=5
